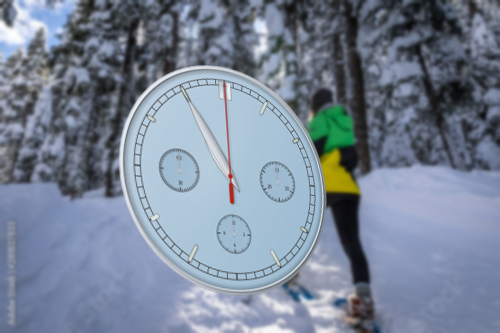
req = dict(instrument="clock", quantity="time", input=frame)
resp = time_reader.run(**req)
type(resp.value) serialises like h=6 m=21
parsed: h=10 m=55
